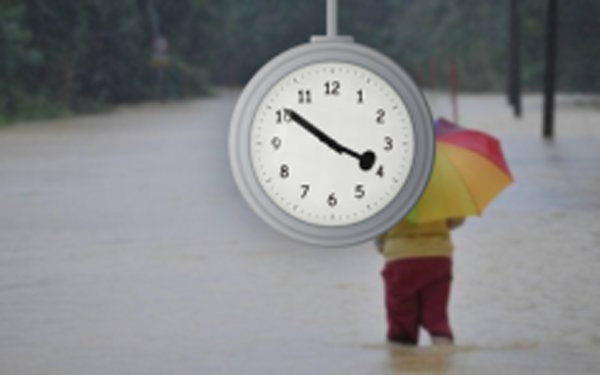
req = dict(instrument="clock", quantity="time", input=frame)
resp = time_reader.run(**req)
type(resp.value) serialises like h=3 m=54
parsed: h=3 m=51
